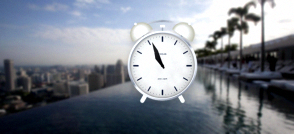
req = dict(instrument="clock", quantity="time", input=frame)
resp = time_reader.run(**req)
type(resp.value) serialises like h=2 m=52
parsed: h=10 m=56
